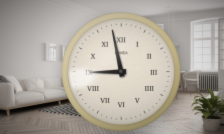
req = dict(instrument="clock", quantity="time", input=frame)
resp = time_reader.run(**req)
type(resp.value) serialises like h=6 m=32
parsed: h=8 m=58
